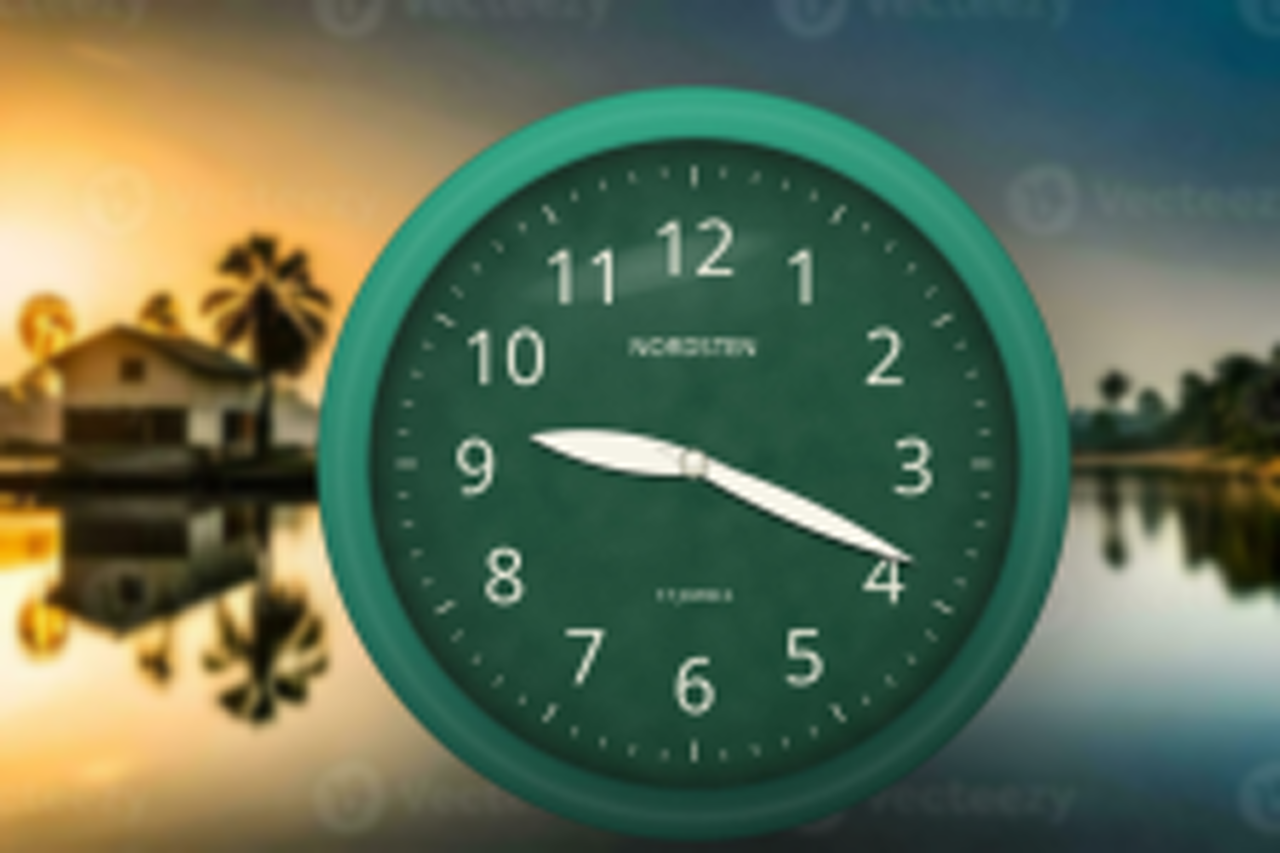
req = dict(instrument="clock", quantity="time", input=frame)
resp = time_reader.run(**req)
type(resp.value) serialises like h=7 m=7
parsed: h=9 m=19
